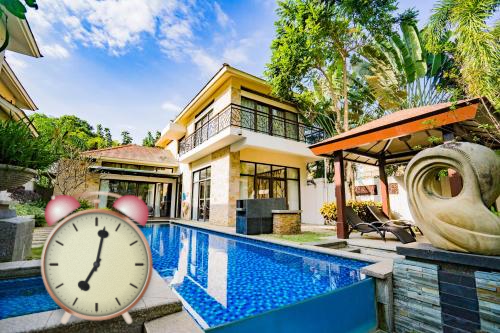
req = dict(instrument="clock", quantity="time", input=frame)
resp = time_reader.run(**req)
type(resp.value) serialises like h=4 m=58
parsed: h=7 m=2
